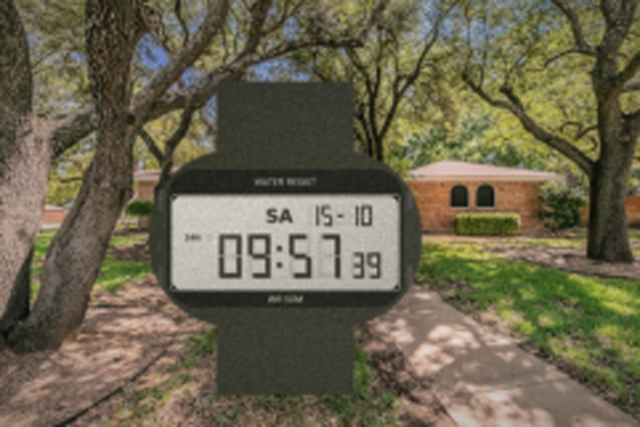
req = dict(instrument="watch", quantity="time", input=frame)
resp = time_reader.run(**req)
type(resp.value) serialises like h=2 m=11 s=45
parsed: h=9 m=57 s=39
